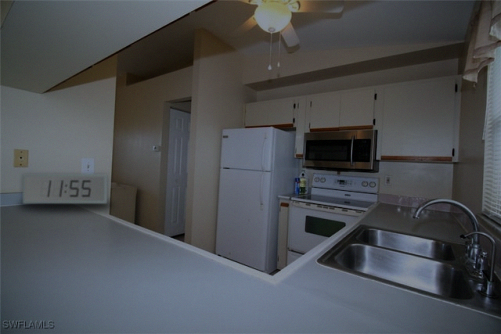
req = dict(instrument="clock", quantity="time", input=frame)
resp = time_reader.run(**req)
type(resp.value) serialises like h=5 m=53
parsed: h=11 m=55
